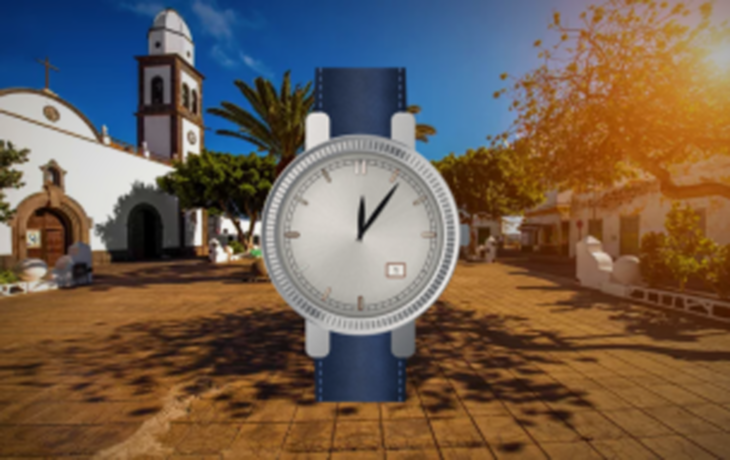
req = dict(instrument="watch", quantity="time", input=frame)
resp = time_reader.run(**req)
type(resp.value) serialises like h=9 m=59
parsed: h=12 m=6
